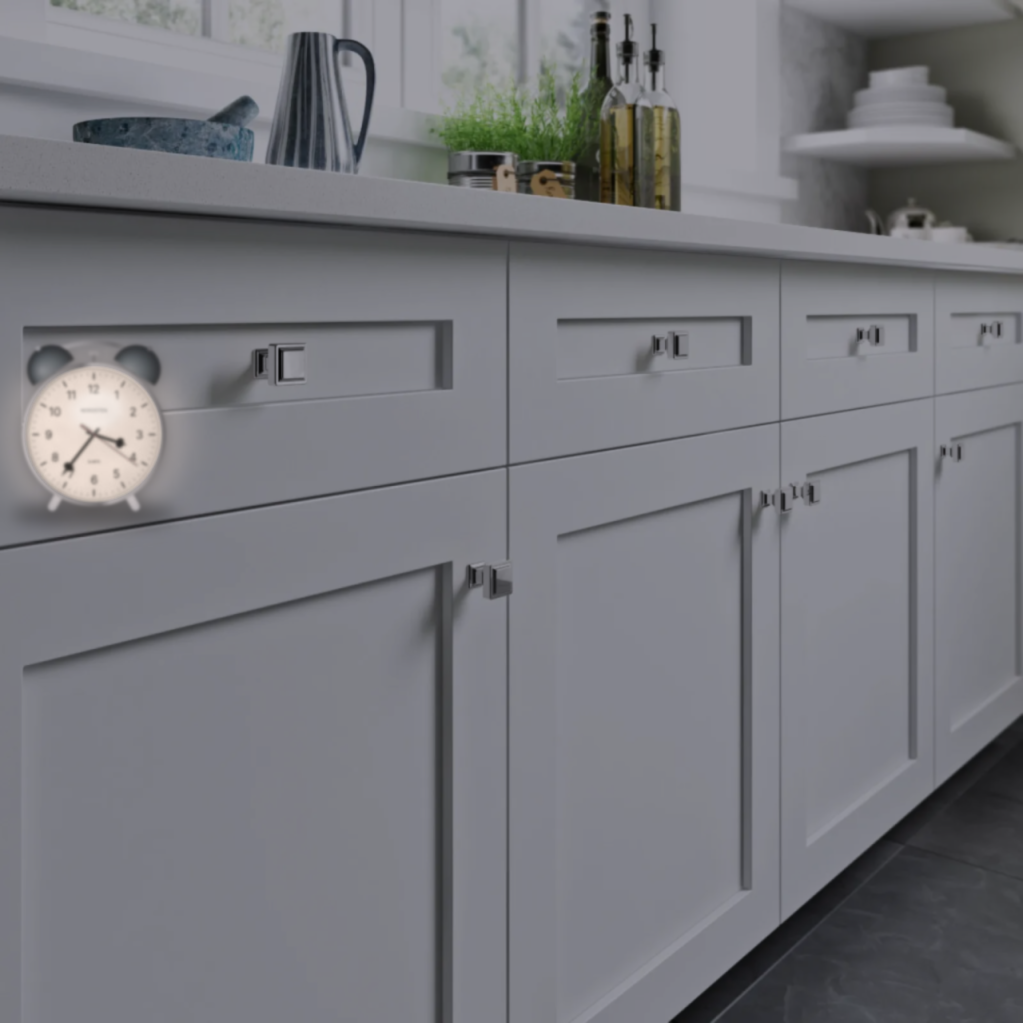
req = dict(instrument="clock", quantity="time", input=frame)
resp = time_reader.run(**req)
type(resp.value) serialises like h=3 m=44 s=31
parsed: h=3 m=36 s=21
